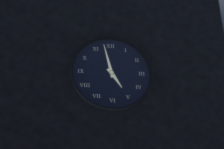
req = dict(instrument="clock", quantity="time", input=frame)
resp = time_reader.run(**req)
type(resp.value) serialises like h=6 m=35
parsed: h=4 m=58
